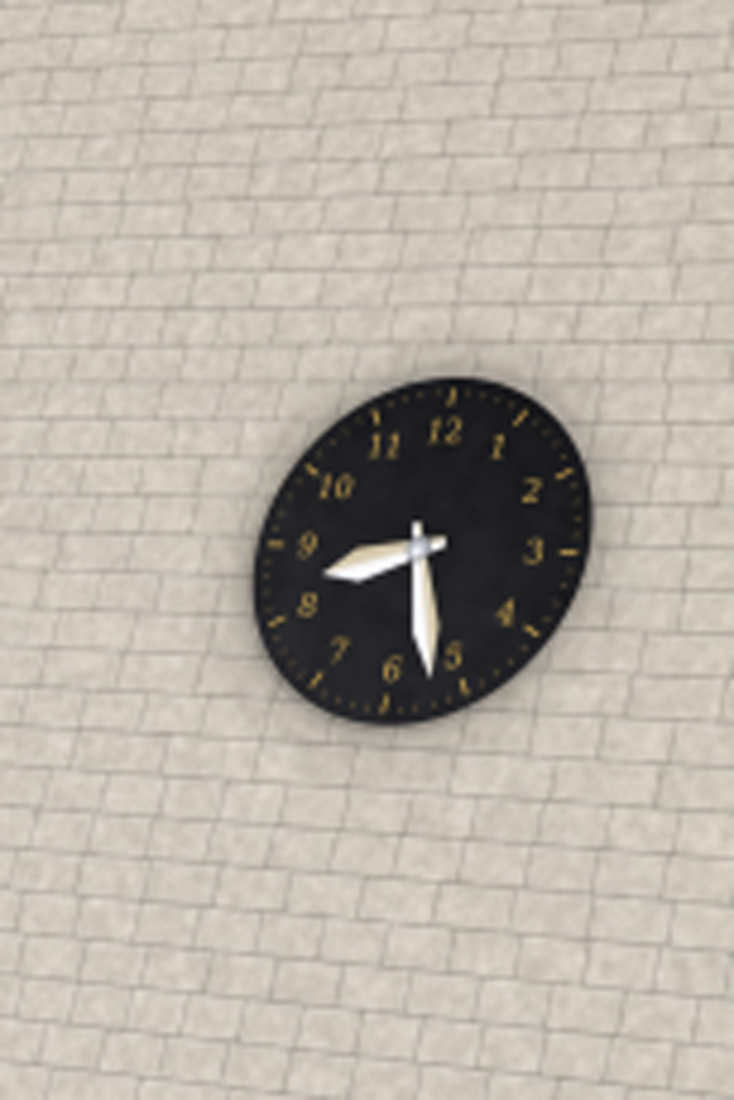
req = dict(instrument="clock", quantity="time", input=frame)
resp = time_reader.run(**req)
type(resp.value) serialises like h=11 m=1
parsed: h=8 m=27
